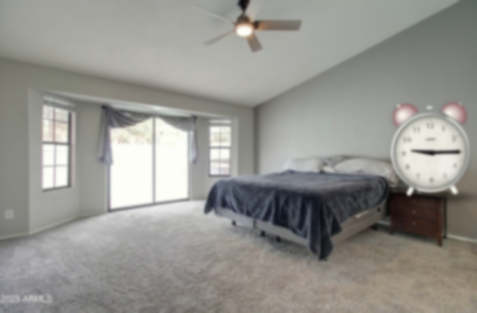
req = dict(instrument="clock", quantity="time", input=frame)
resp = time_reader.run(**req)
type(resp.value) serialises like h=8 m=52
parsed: h=9 m=15
